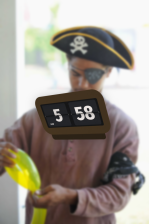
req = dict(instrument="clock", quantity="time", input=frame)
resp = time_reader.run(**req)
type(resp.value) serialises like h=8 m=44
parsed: h=5 m=58
